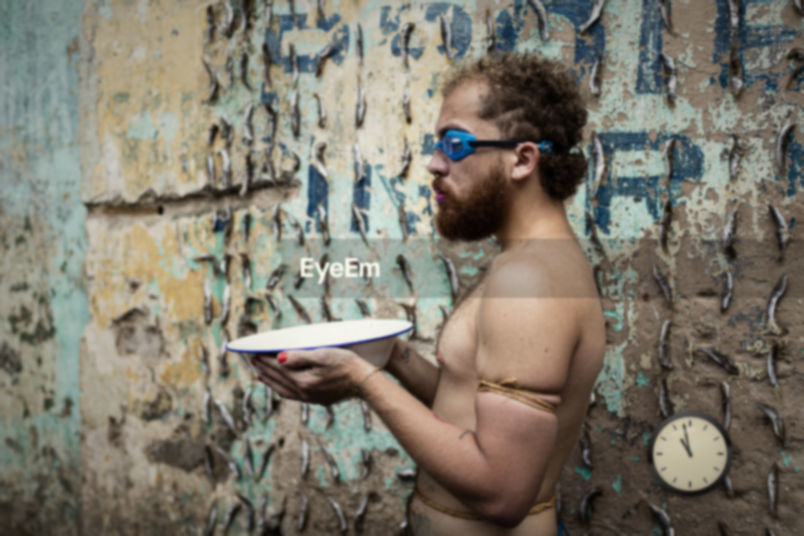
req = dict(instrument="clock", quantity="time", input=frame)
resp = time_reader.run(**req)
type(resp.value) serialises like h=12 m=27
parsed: h=10 m=58
